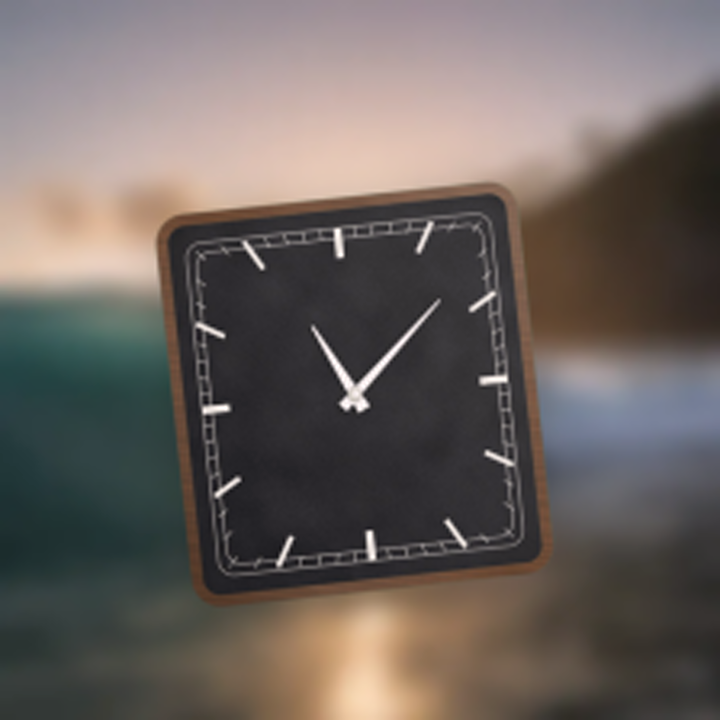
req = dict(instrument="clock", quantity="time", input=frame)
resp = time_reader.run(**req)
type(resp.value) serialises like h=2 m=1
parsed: h=11 m=8
